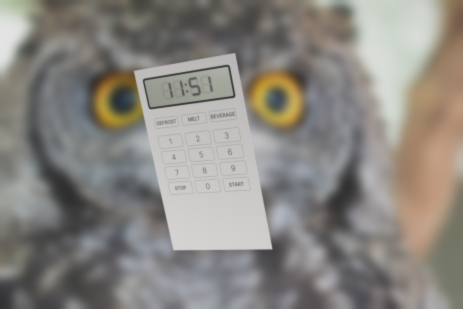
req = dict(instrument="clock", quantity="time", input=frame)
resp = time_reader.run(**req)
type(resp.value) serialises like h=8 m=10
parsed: h=11 m=51
